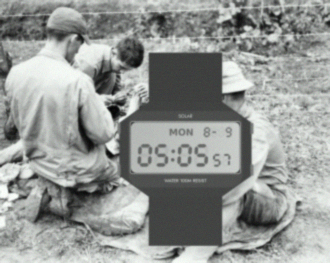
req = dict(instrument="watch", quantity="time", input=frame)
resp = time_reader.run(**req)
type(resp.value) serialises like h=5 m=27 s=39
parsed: h=5 m=5 s=57
